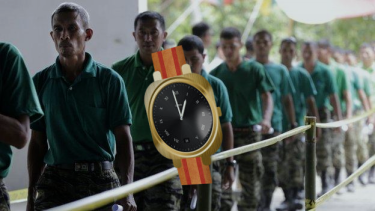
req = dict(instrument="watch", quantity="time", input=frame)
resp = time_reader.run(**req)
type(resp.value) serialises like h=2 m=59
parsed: h=12 m=59
